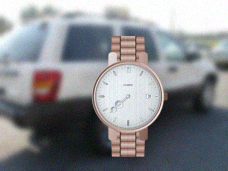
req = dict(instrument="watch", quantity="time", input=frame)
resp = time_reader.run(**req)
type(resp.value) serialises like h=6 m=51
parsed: h=7 m=38
